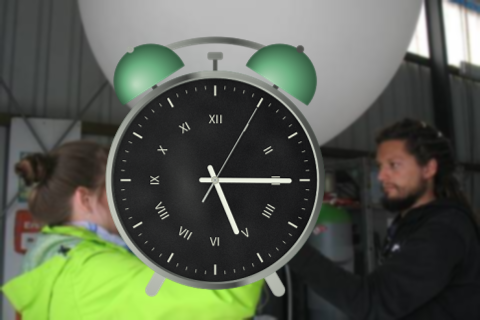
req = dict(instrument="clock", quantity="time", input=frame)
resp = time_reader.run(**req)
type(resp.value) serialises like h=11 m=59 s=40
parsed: h=5 m=15 s=5
